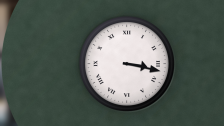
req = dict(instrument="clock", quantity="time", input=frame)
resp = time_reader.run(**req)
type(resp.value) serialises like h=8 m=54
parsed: h=3 m=17
